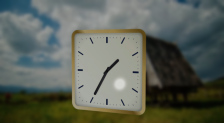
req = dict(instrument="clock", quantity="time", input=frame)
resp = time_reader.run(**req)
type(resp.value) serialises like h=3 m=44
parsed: h=1 m=35
